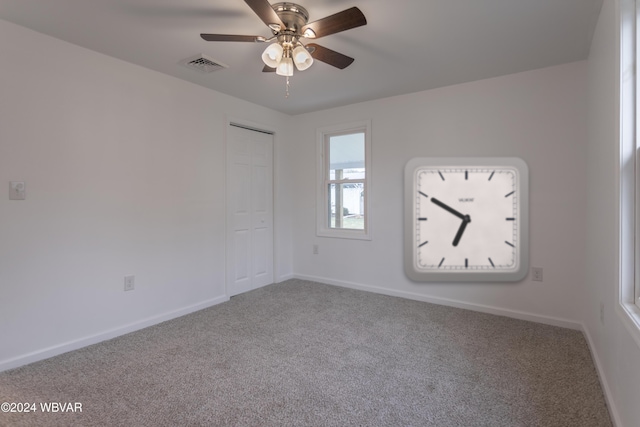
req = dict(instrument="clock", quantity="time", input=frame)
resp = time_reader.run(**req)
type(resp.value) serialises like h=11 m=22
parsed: h=6 m=50
